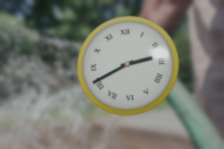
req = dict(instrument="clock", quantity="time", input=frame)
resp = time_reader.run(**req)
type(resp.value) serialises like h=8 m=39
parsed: h=2 m=41
